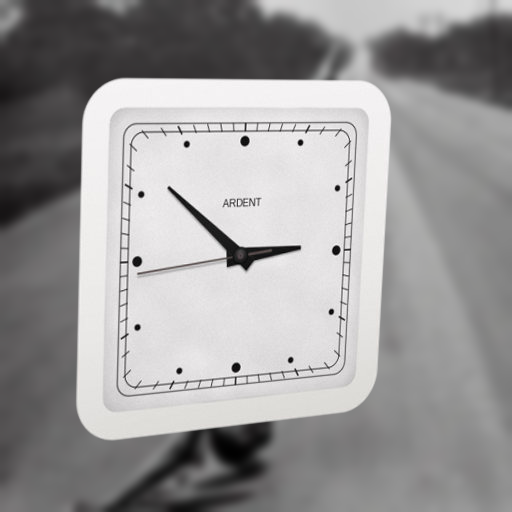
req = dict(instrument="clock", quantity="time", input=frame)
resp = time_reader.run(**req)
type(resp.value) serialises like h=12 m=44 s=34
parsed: h=2 m=51 s=44
